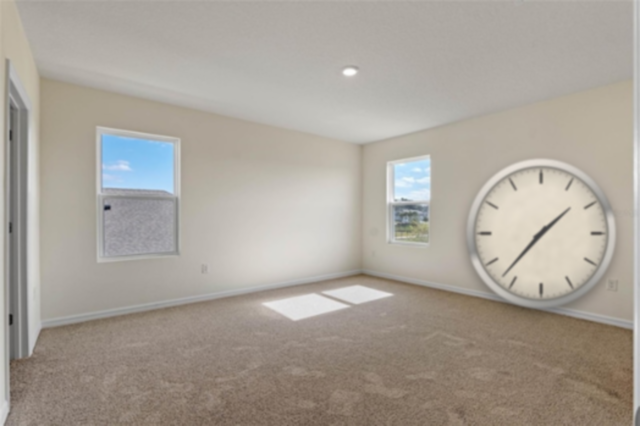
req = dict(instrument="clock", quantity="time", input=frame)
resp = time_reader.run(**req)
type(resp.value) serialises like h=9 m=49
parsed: h=1 m=37
